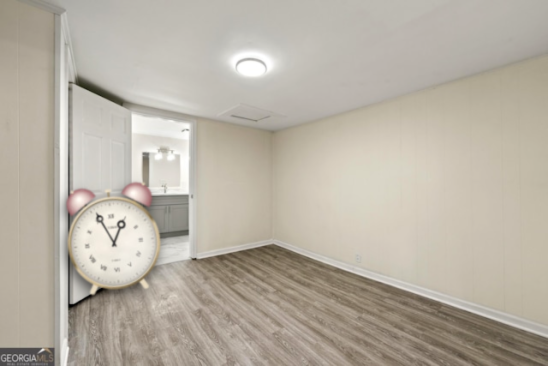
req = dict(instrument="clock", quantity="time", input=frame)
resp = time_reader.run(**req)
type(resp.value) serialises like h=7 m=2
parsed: h=12 m=56
